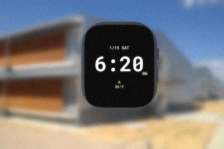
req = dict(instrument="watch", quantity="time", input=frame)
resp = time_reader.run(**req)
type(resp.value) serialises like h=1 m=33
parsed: h=6 m=20
